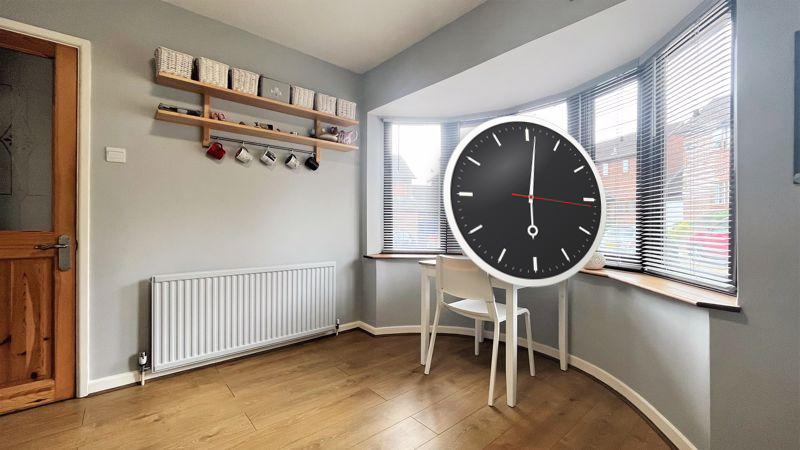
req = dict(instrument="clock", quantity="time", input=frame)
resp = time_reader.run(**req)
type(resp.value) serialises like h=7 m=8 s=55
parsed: h=6 m=1 s=16
